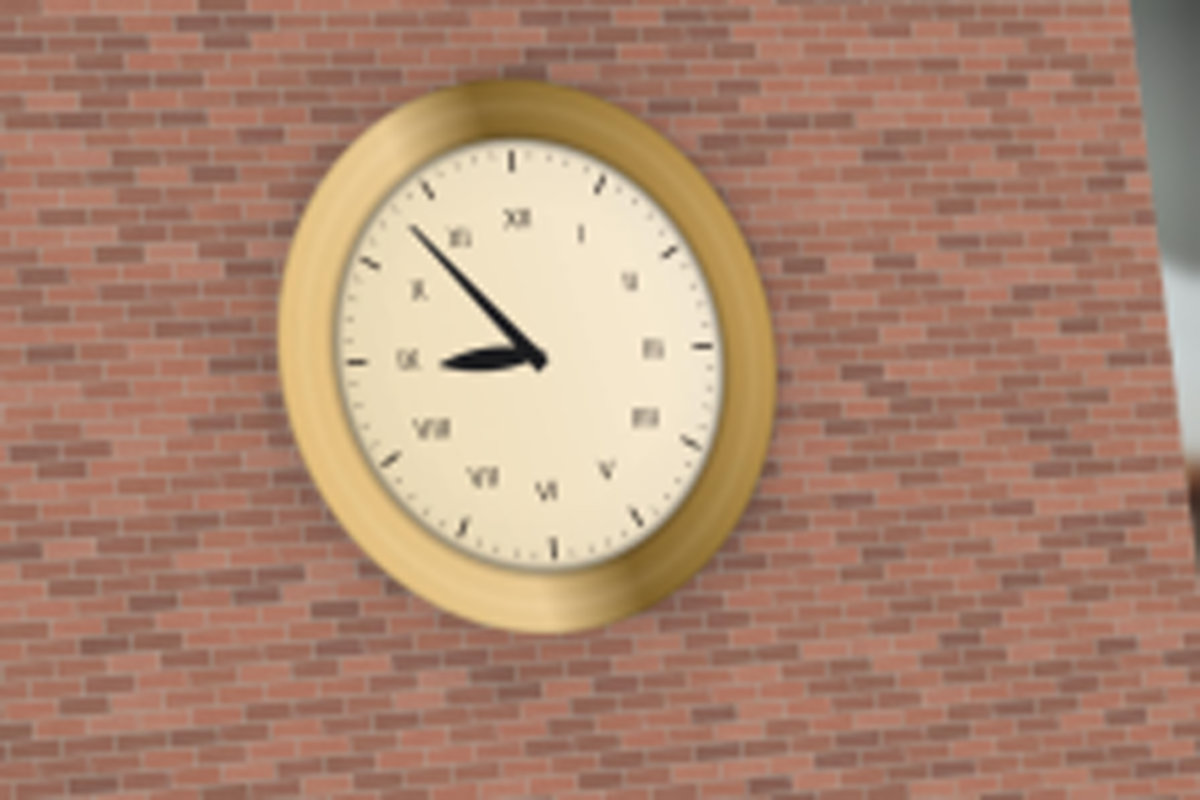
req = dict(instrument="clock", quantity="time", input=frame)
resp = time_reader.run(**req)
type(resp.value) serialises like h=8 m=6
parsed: h=8 m=53
